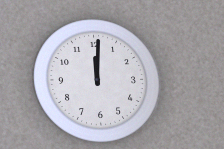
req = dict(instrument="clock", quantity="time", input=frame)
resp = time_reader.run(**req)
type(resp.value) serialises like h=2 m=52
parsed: h=12 m=1
